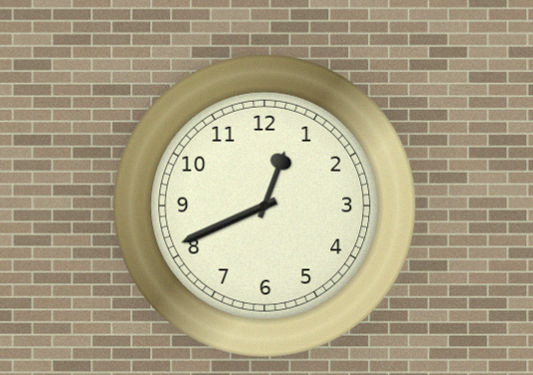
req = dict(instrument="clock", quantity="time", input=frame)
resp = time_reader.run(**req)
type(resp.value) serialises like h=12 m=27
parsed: h=12 m=41
